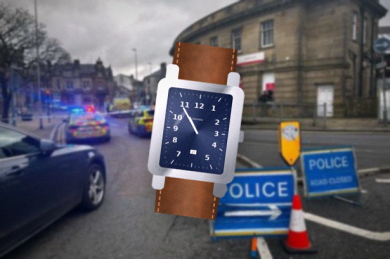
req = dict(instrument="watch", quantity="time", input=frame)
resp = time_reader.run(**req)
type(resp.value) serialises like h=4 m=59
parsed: h=10 m=54
